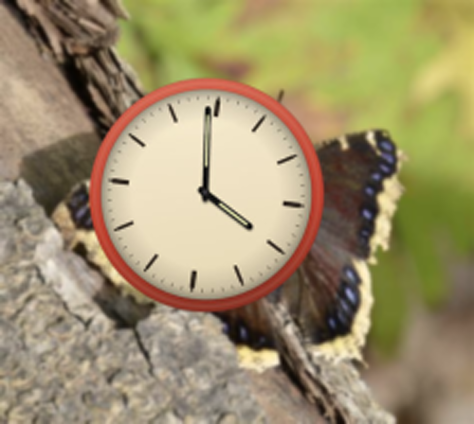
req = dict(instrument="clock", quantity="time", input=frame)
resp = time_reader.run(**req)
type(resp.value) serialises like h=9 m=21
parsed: h=3 m=59
